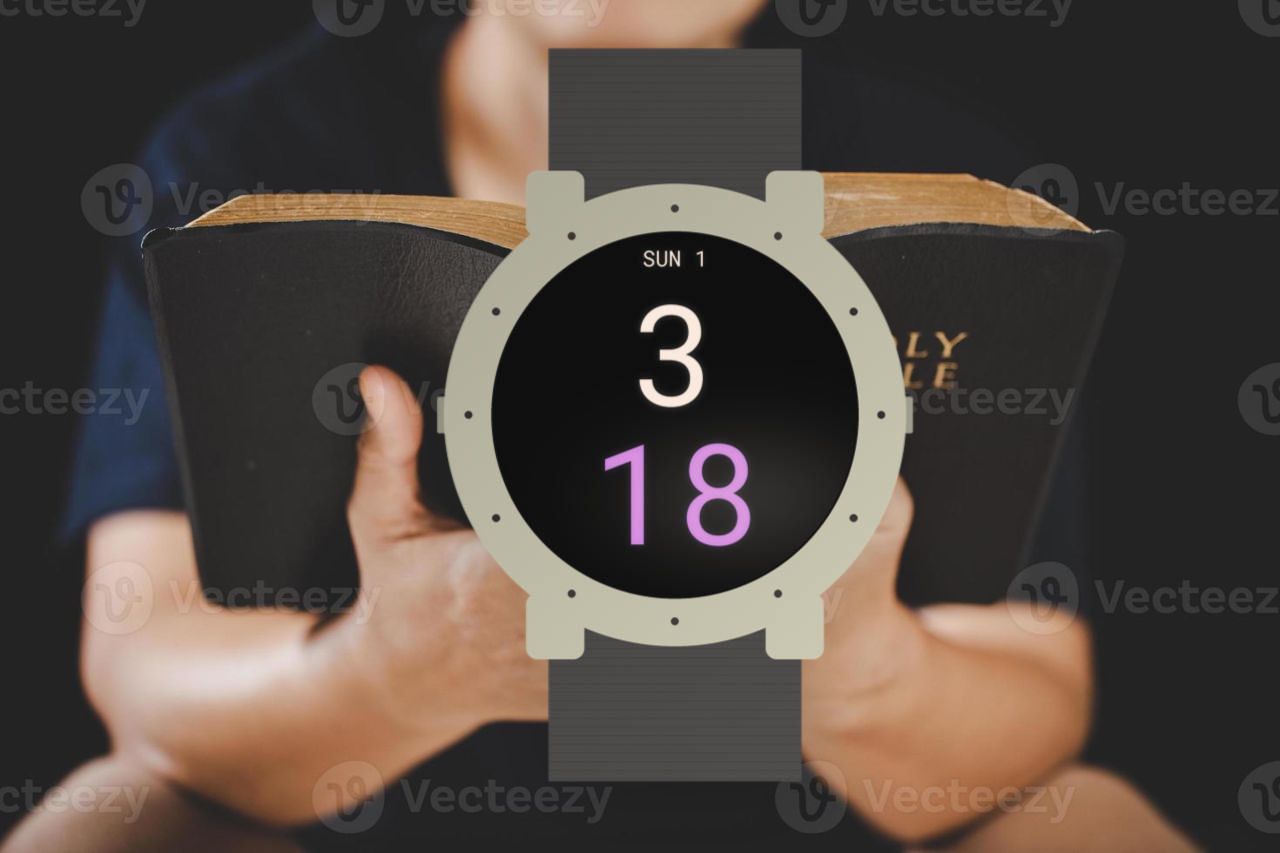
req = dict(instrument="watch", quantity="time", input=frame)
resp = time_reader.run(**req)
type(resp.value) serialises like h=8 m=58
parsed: h=3 m=18
